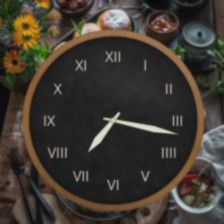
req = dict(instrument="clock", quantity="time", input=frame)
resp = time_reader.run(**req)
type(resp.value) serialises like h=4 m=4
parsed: h=7 m=17
